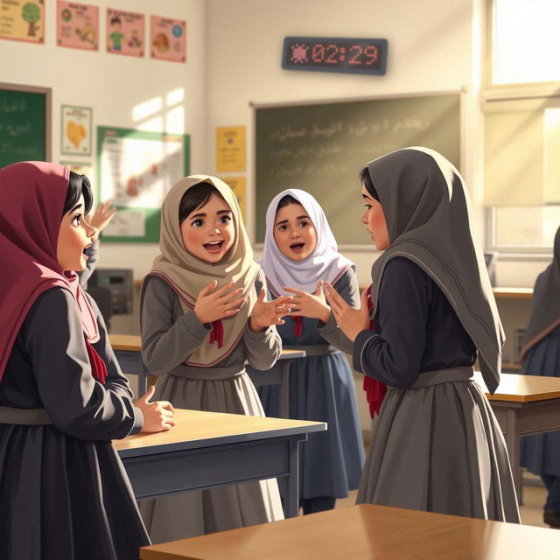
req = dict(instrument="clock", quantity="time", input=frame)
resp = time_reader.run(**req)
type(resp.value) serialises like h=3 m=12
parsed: h=2 m=29
